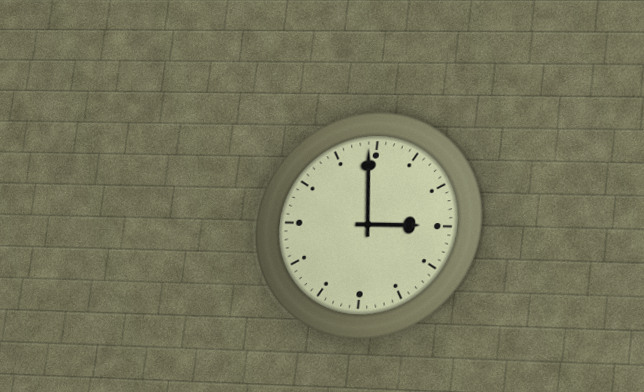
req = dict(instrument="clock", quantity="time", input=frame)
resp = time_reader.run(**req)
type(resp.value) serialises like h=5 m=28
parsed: h=2 m=59
